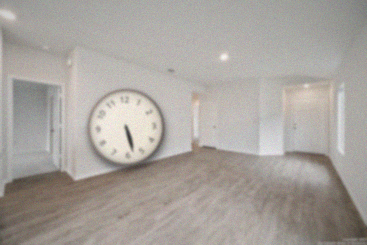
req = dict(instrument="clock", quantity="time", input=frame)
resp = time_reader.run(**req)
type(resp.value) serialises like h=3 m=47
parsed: h=5 m=28
